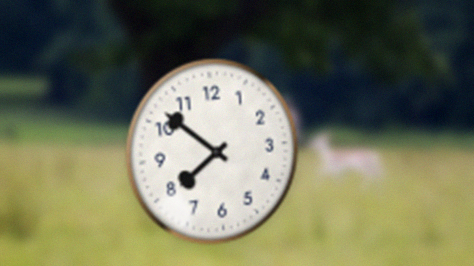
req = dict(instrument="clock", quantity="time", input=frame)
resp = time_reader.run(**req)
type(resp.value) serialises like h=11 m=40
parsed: h=7 m=52
